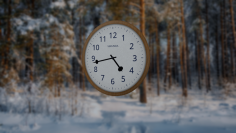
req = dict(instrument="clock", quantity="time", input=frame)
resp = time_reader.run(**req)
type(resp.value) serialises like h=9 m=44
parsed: h=4 m=43
